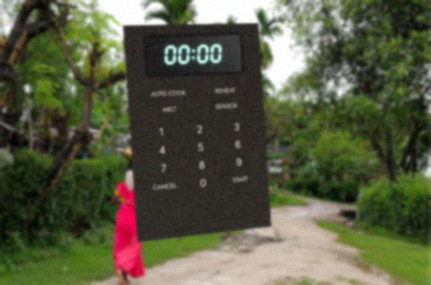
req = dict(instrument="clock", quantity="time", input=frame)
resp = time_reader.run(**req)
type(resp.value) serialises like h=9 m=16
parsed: h=0 m=0
